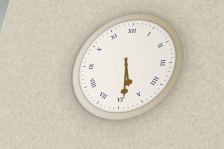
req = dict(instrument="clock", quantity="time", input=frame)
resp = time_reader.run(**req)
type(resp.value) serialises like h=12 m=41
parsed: h=5 m=29
